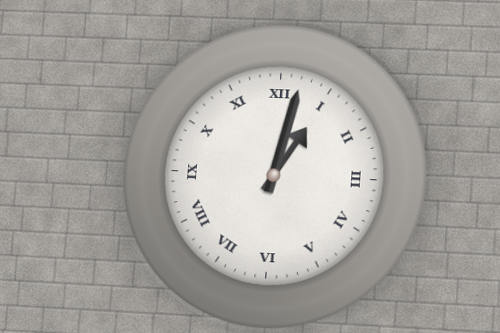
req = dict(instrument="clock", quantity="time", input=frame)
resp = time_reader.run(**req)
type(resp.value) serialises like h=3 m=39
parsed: h=1 m=2
